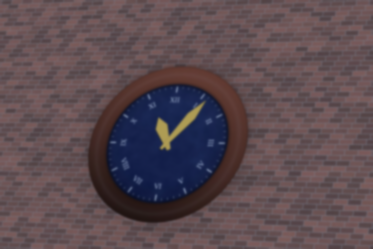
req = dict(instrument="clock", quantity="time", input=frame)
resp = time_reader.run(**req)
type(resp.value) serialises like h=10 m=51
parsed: h=11 m=6
